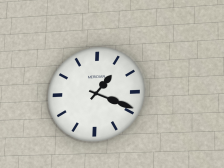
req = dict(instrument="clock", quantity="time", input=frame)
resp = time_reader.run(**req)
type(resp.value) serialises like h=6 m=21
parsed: h=1 m=19
